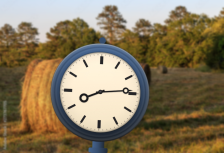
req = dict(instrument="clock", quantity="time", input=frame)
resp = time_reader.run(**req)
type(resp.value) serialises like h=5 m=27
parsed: h=8 m=14
